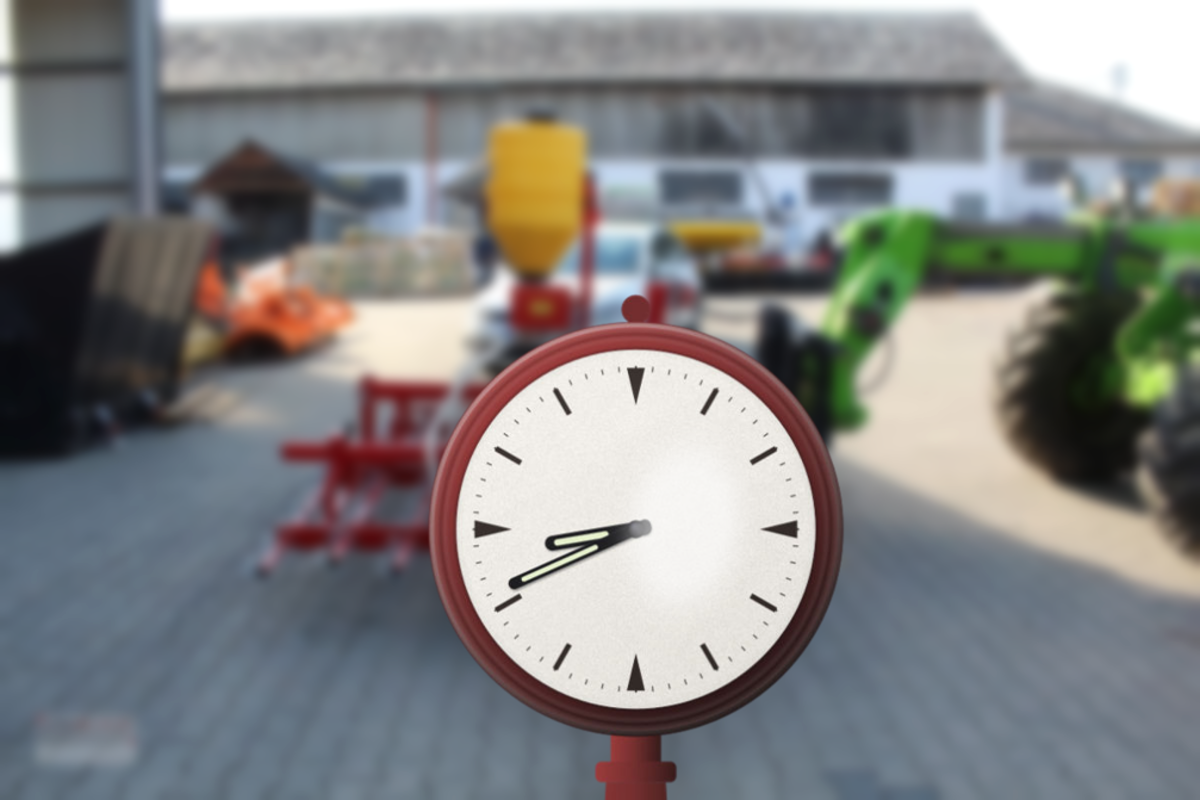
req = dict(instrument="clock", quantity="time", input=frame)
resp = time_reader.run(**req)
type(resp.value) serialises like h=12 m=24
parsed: h=8 m=41
